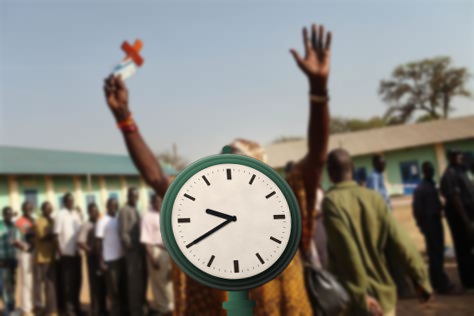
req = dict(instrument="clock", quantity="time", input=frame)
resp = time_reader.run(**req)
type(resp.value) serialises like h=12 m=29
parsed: h=9 m=40
